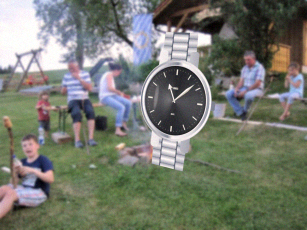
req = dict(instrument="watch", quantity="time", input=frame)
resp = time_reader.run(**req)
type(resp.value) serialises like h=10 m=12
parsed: h=11 m=8
